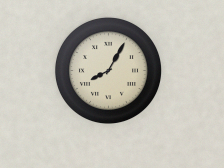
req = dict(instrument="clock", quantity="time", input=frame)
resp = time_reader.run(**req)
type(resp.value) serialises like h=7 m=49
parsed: h=8 m=5
